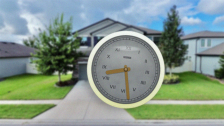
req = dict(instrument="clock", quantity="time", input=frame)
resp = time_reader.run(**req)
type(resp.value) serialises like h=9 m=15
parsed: h=8 m=28
